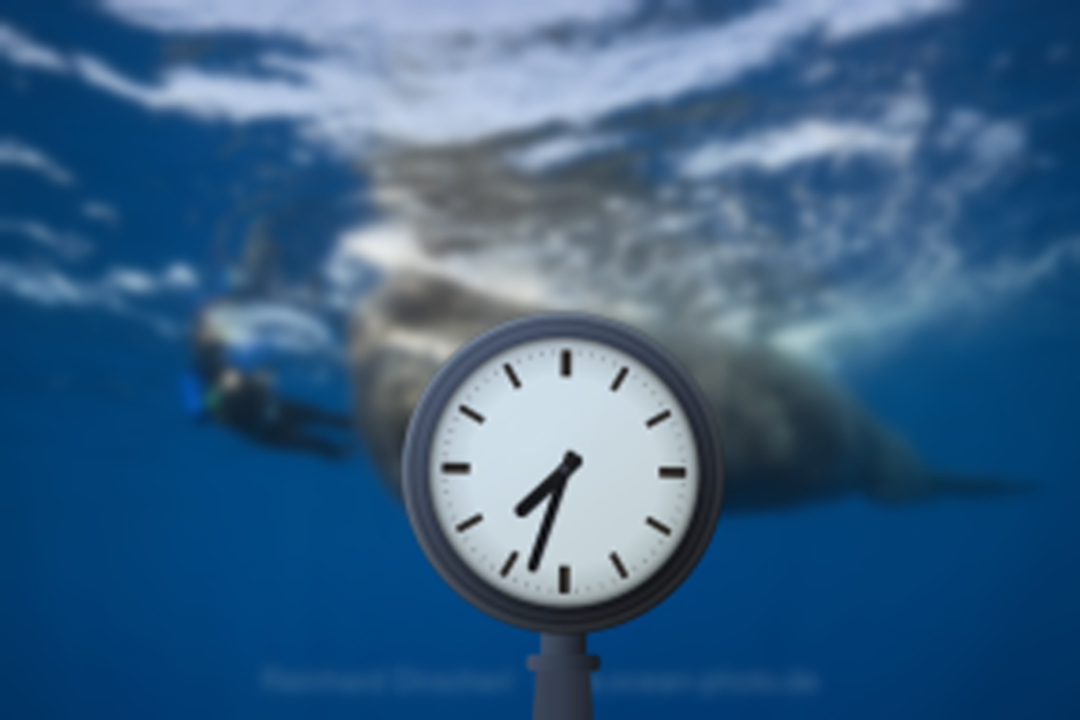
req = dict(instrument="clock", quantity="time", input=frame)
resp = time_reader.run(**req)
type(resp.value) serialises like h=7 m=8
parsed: h=7 m=33
